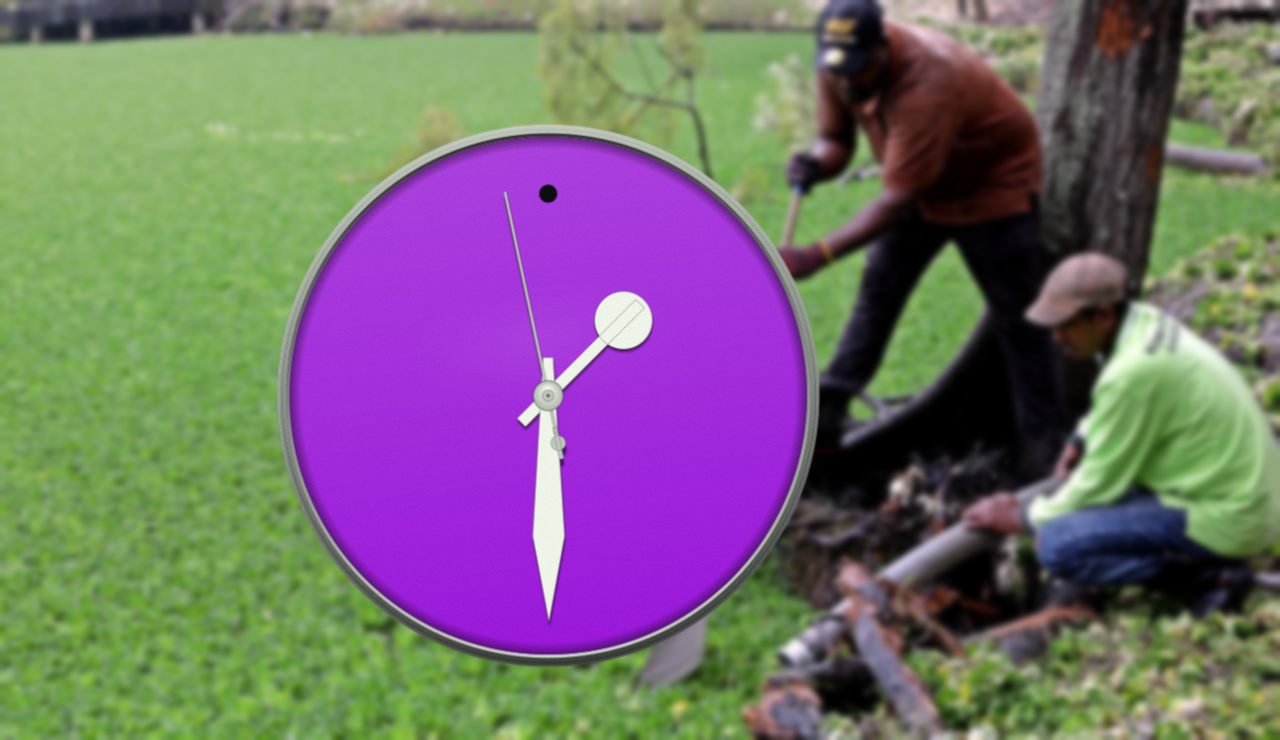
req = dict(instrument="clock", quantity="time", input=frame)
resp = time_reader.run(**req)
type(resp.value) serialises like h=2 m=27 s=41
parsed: h=1 m=29 s=58
